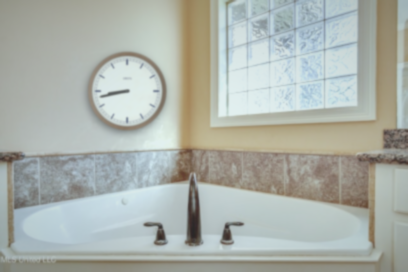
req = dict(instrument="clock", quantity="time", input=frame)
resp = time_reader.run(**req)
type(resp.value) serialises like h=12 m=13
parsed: h=8 m=43
